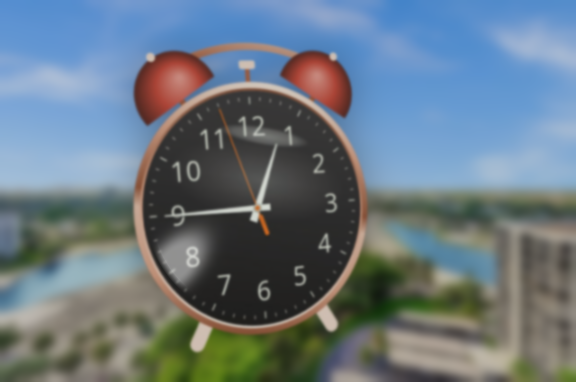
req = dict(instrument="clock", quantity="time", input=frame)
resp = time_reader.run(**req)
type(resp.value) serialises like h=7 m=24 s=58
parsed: h=12 m=44 s=57
